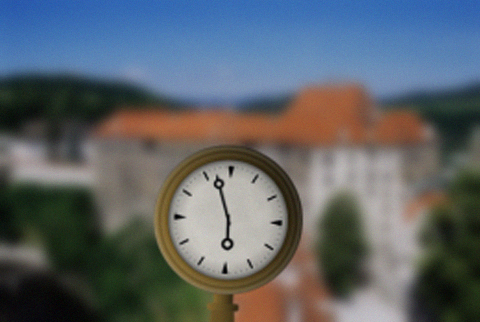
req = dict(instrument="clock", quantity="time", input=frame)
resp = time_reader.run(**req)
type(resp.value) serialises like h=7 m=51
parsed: h=5 m=57
